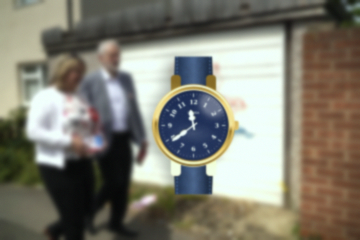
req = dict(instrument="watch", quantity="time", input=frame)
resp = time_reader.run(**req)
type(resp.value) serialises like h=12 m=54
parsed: h=11 m=39
